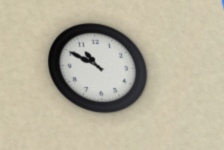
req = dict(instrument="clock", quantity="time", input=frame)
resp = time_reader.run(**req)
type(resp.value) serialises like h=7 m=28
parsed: h=10 m=50
